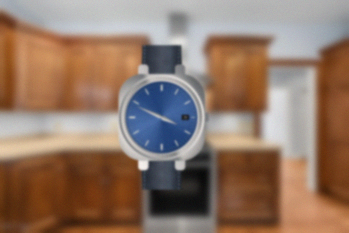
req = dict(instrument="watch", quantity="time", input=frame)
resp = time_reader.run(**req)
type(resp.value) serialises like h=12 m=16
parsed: h=3 m=49
